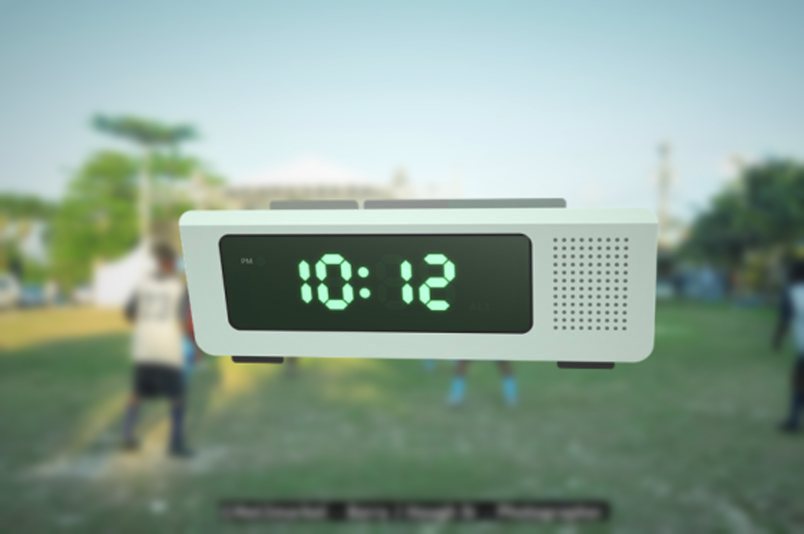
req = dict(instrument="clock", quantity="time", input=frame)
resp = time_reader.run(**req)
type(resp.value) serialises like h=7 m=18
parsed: h=10 m=12
